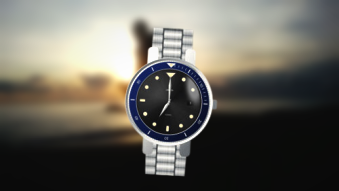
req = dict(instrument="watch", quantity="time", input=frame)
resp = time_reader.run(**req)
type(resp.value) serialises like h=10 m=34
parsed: h=7 m=0
